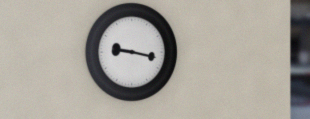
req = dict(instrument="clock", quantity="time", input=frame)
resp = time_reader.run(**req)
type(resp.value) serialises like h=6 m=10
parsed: h=9 m=17
